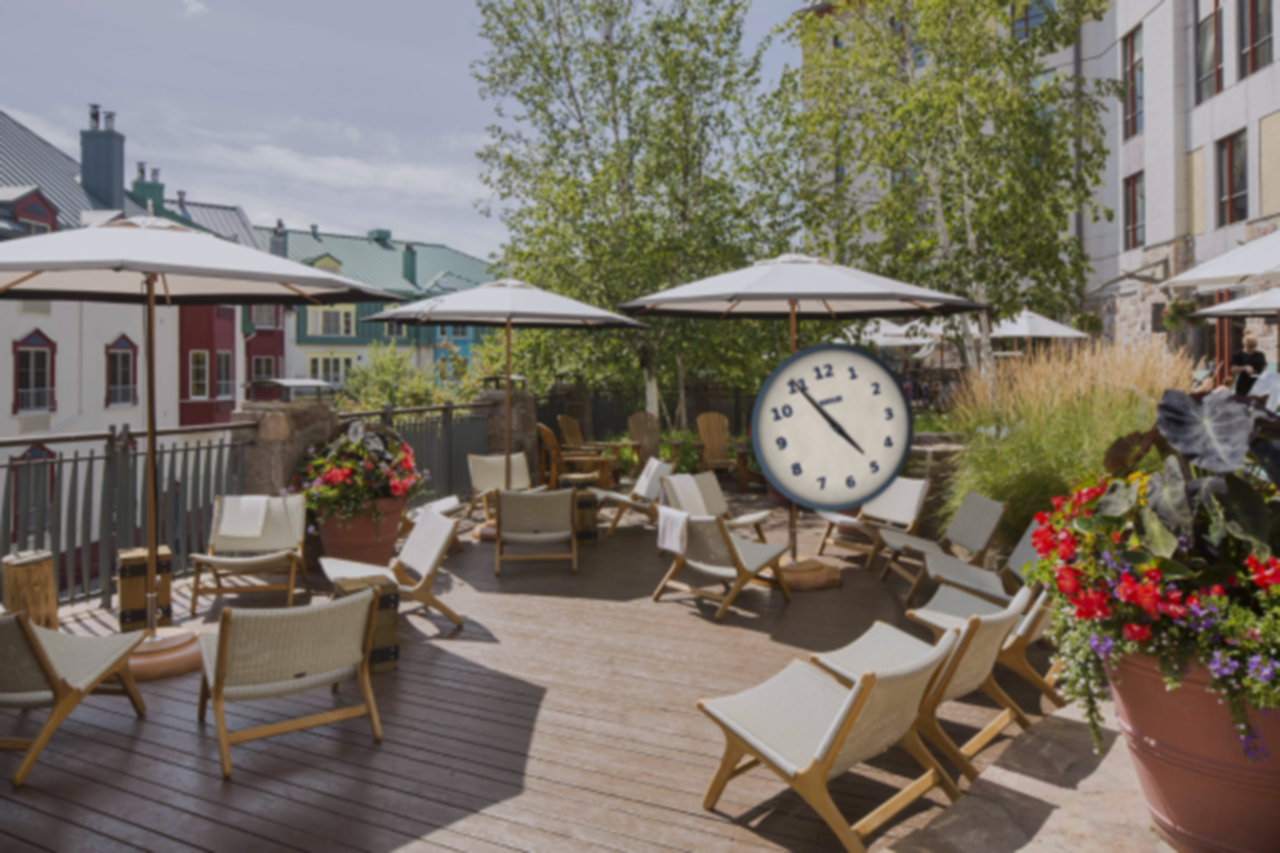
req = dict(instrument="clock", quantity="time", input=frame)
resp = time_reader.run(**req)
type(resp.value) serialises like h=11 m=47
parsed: h=4 m=55
